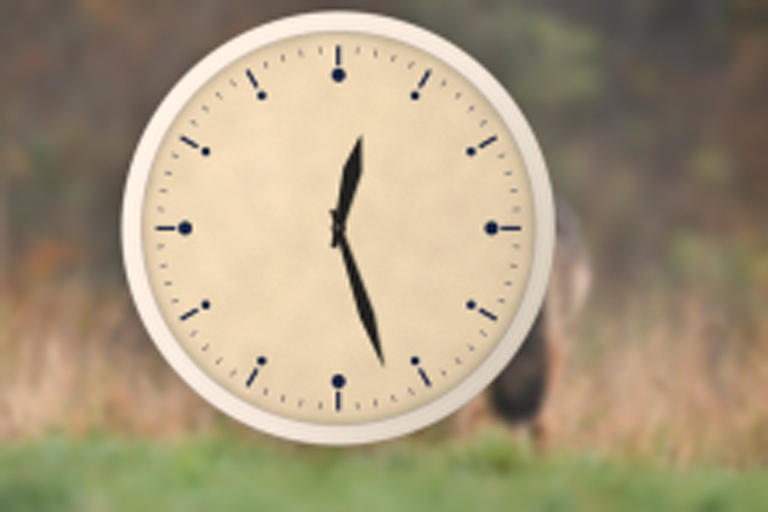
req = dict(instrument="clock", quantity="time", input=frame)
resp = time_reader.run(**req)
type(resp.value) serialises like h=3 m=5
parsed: h=12 m=27
